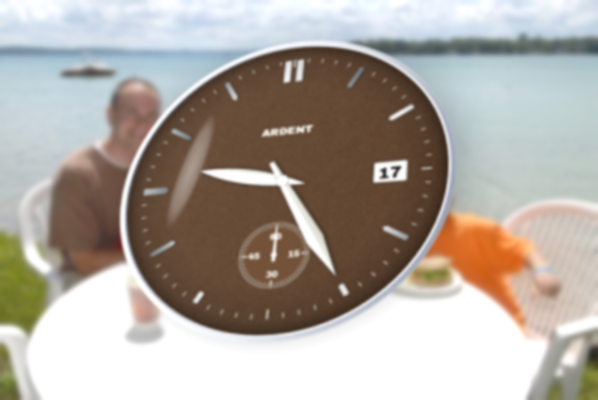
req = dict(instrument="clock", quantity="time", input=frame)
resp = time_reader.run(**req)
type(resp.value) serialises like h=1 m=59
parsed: h=9 m=25
